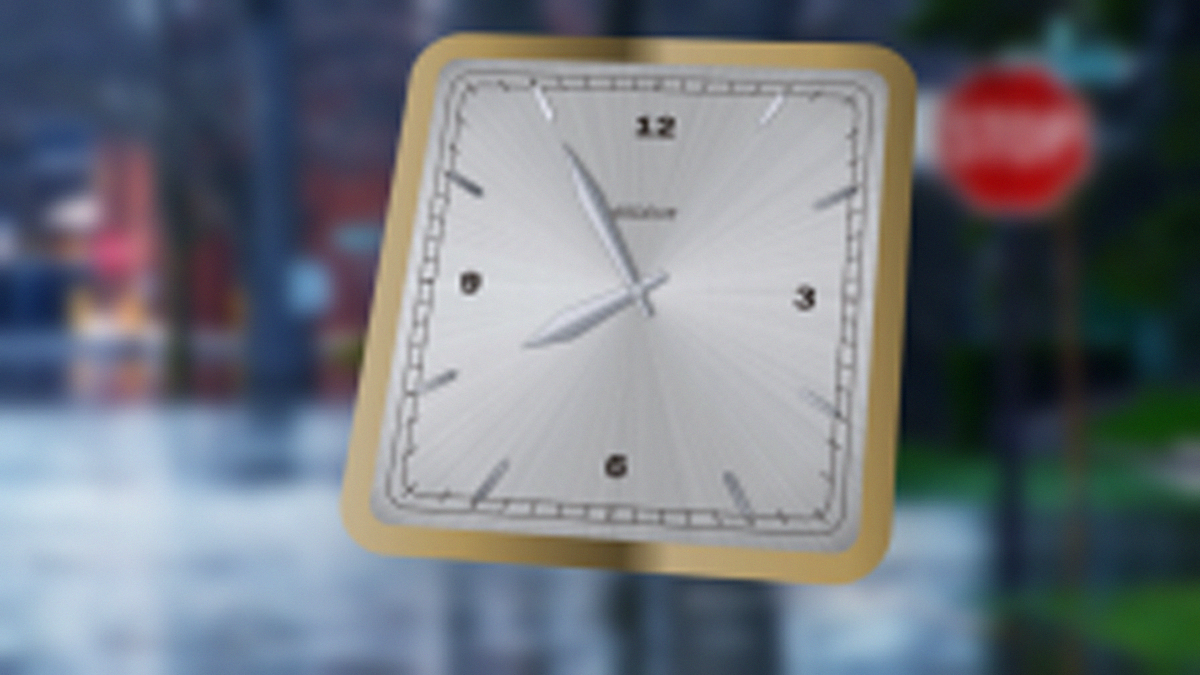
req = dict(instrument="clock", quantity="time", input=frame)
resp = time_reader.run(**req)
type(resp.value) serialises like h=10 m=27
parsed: h=7 m=55
